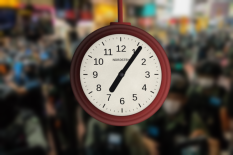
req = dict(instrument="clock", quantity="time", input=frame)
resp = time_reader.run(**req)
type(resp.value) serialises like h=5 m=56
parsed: h=7 m=6
